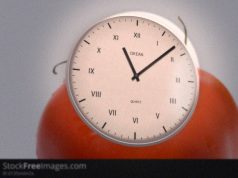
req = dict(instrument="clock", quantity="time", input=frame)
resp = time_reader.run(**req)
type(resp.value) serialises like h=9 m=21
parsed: h=11 m=8
